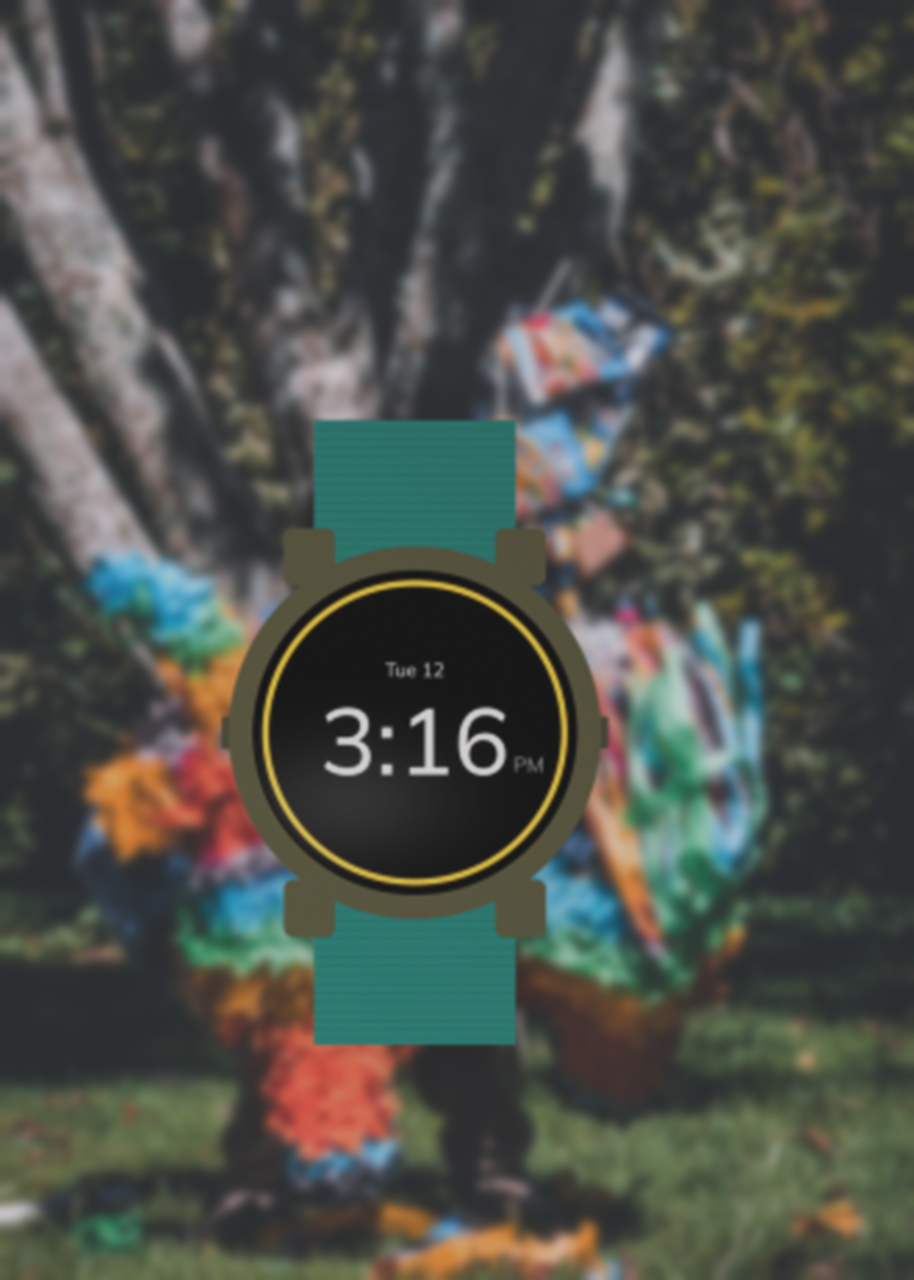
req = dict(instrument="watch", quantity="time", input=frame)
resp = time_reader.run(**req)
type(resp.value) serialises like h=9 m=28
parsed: h=3 m=16
